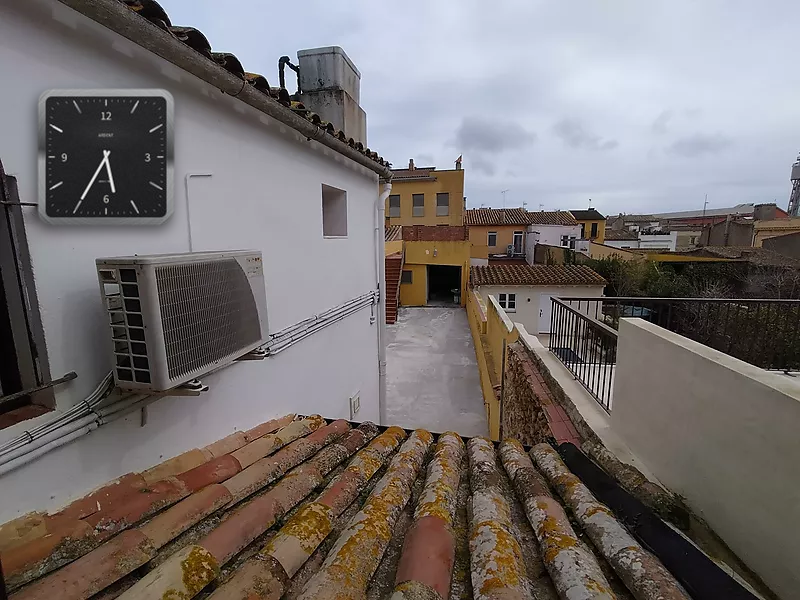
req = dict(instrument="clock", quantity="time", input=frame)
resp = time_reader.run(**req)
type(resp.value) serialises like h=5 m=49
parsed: h=5 m=35
